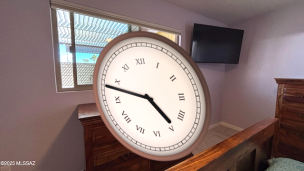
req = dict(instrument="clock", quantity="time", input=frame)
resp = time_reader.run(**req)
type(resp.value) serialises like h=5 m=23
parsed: h=4 m=48
